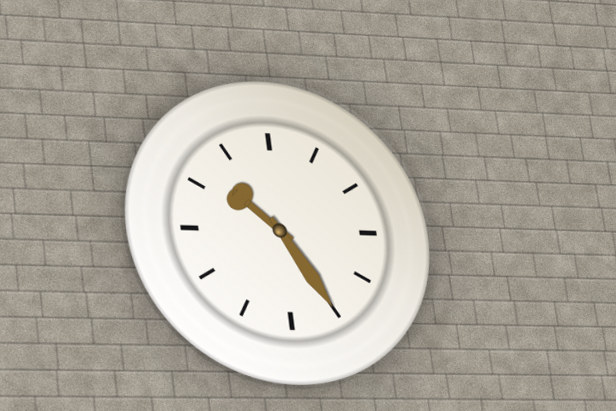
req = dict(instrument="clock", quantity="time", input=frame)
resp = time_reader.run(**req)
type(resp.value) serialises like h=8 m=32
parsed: h=10 m=25
